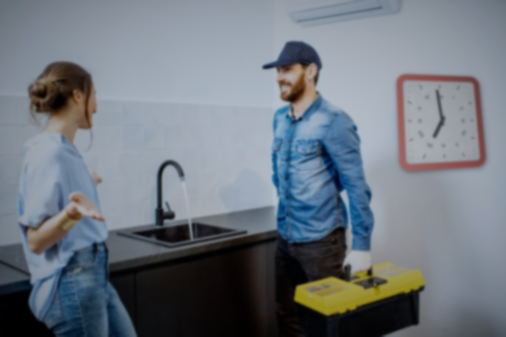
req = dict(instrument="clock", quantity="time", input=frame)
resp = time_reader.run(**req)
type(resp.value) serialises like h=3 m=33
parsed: h=6 m=59
